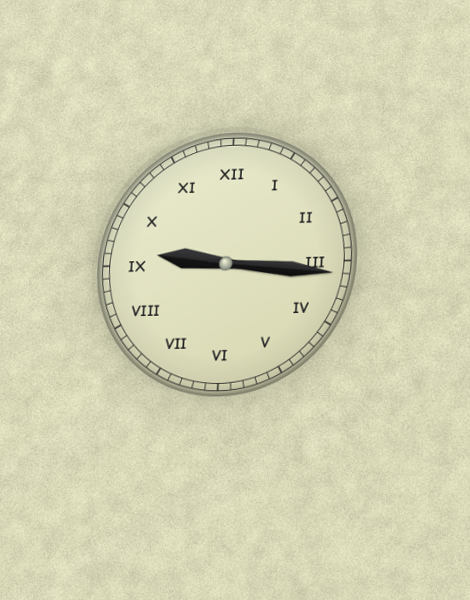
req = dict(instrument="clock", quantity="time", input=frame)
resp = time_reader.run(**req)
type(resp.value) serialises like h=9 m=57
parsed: h=9 m=16
